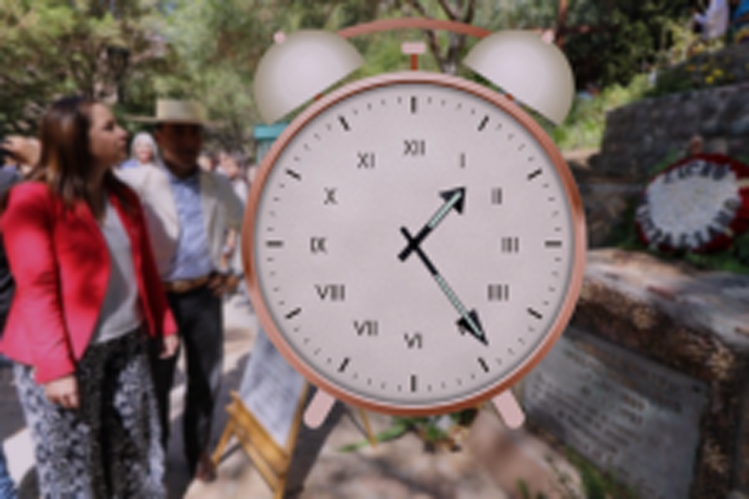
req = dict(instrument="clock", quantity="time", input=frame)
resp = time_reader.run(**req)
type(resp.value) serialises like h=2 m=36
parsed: h=1 m=24
